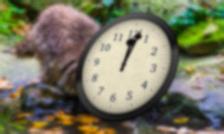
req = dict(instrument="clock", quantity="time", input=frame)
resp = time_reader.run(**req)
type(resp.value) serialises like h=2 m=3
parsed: h=12 m=2
